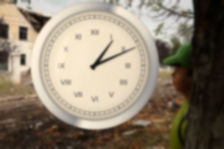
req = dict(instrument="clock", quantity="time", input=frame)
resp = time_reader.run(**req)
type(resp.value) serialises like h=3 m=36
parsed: h=1 m=11
